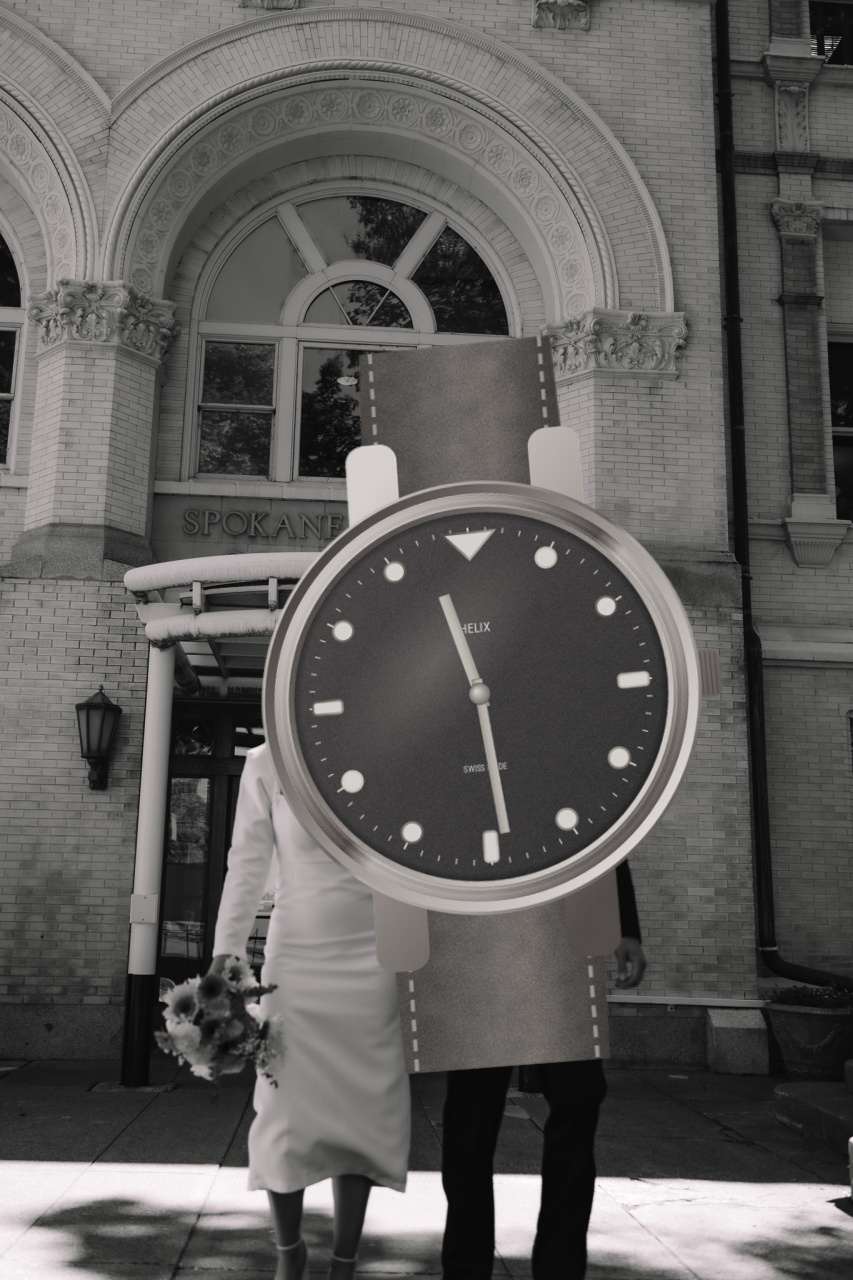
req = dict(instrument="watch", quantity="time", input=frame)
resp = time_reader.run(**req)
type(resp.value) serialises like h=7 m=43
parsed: h=11 m=29
